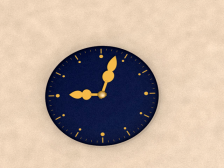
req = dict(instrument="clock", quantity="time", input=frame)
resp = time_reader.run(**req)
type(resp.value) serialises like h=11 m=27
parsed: h=9 m=3
